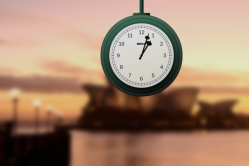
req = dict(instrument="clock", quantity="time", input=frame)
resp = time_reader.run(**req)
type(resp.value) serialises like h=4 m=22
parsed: h=1 m=3
